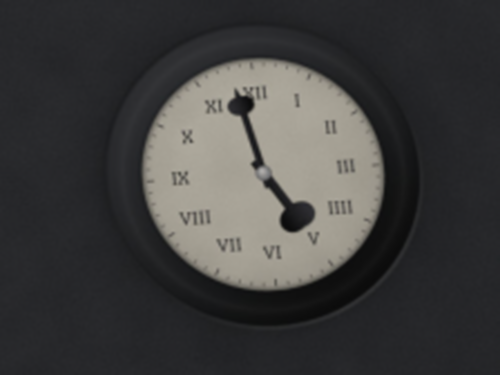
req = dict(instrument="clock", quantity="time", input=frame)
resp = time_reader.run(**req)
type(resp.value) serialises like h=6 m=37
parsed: h=4 m=58
